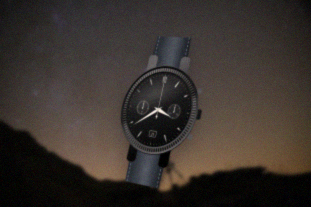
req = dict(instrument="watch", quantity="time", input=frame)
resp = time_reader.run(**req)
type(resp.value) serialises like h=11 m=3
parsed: h=3 m=39
